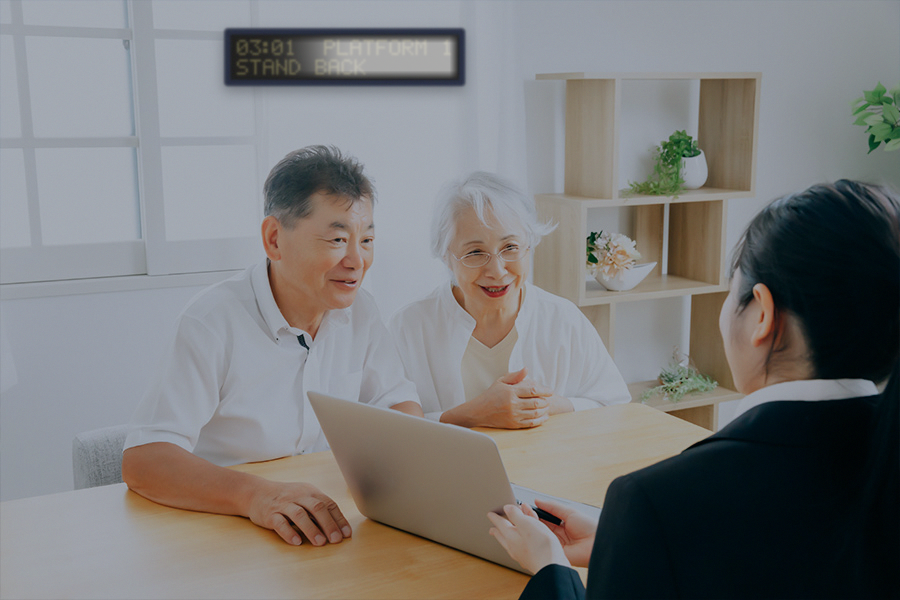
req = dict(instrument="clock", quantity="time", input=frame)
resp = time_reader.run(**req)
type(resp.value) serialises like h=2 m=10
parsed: h=3 m=1
